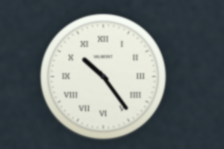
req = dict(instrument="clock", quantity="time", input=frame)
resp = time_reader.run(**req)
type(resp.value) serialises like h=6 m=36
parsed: h=10 m=24
